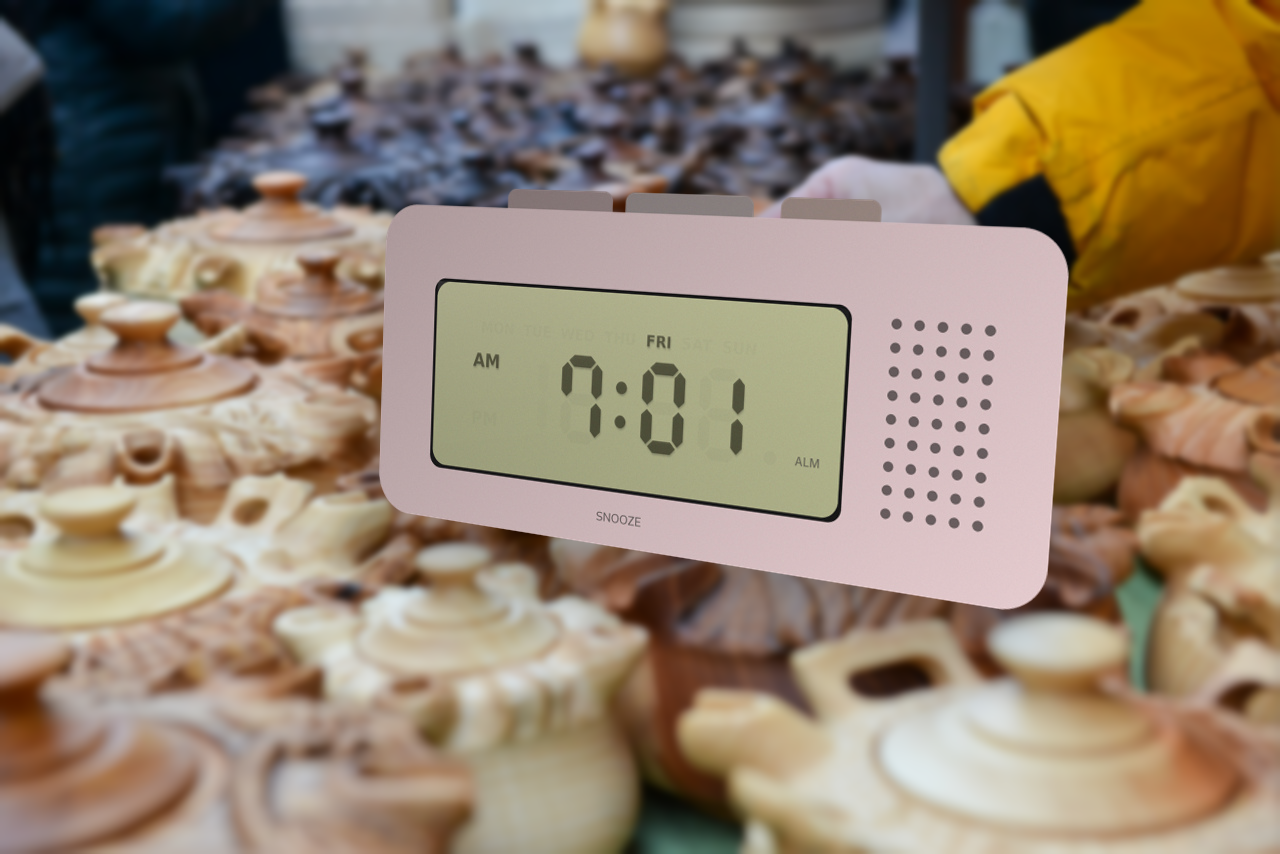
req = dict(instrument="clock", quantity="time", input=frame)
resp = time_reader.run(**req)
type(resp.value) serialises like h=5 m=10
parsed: h=7 m=1
